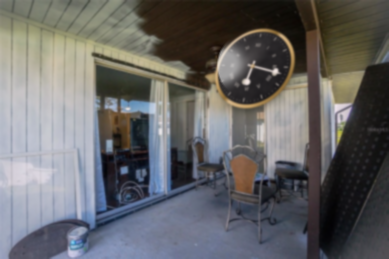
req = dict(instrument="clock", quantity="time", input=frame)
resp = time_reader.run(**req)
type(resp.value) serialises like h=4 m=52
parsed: h=6 m=17
